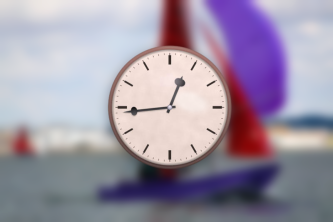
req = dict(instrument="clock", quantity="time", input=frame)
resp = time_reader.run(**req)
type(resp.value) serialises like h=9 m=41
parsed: h=12 m=44
